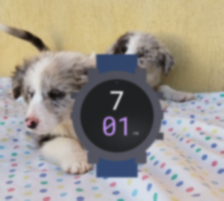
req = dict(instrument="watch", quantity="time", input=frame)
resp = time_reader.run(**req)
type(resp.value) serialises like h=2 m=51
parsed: h=7 m=1
